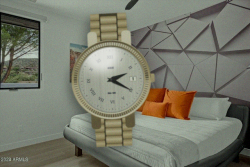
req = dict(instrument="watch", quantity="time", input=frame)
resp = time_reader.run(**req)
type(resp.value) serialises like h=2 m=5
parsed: h=2 m=20
